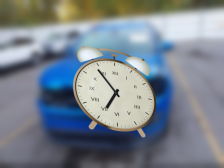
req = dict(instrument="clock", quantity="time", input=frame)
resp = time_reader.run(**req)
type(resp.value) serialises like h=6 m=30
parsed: h=6 m=54
